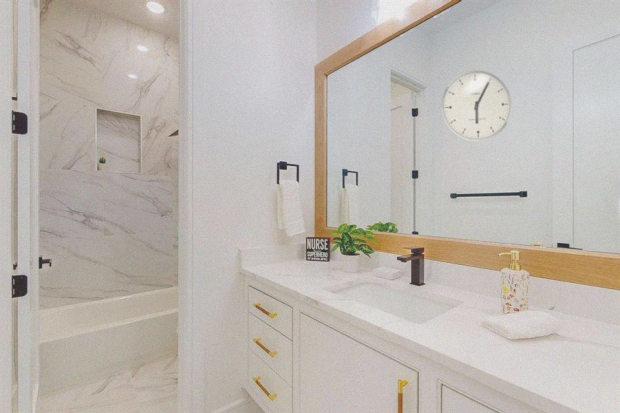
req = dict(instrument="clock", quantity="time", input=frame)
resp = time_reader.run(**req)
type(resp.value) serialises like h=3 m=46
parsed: h=6 m=5
